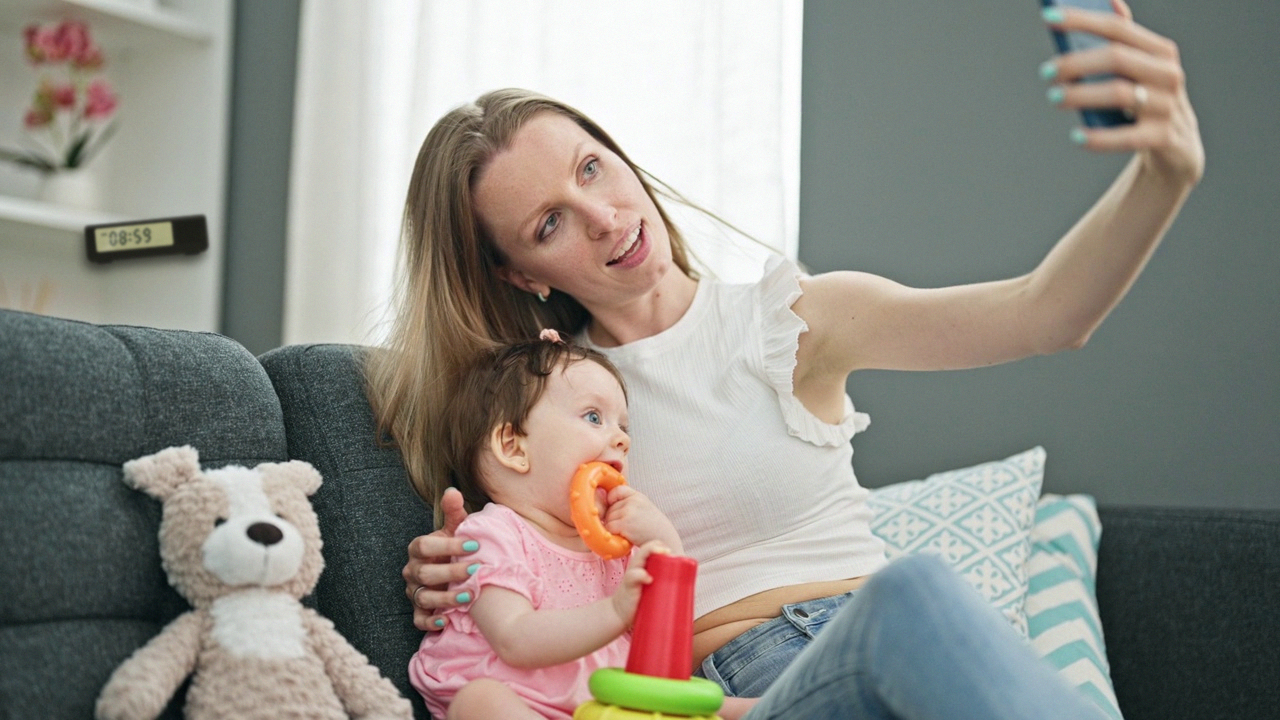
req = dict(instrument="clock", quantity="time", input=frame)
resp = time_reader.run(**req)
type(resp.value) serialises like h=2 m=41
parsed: h=8 m=59
